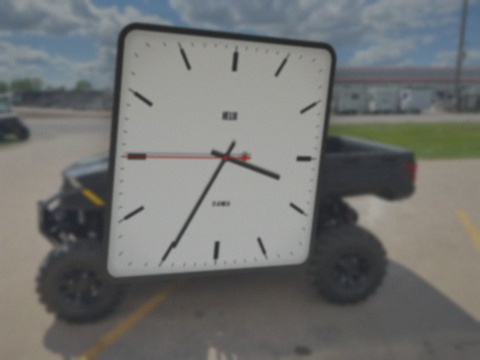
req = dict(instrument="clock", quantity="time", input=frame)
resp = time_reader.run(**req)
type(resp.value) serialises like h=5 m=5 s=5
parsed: h=3 m=34 s=45
